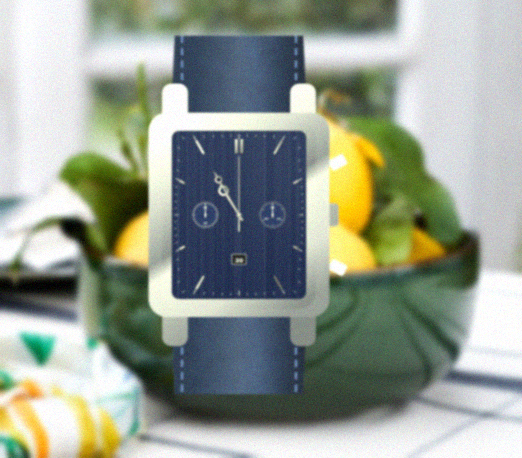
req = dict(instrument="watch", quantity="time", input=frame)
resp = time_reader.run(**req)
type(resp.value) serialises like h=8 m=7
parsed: h=10 m=55
